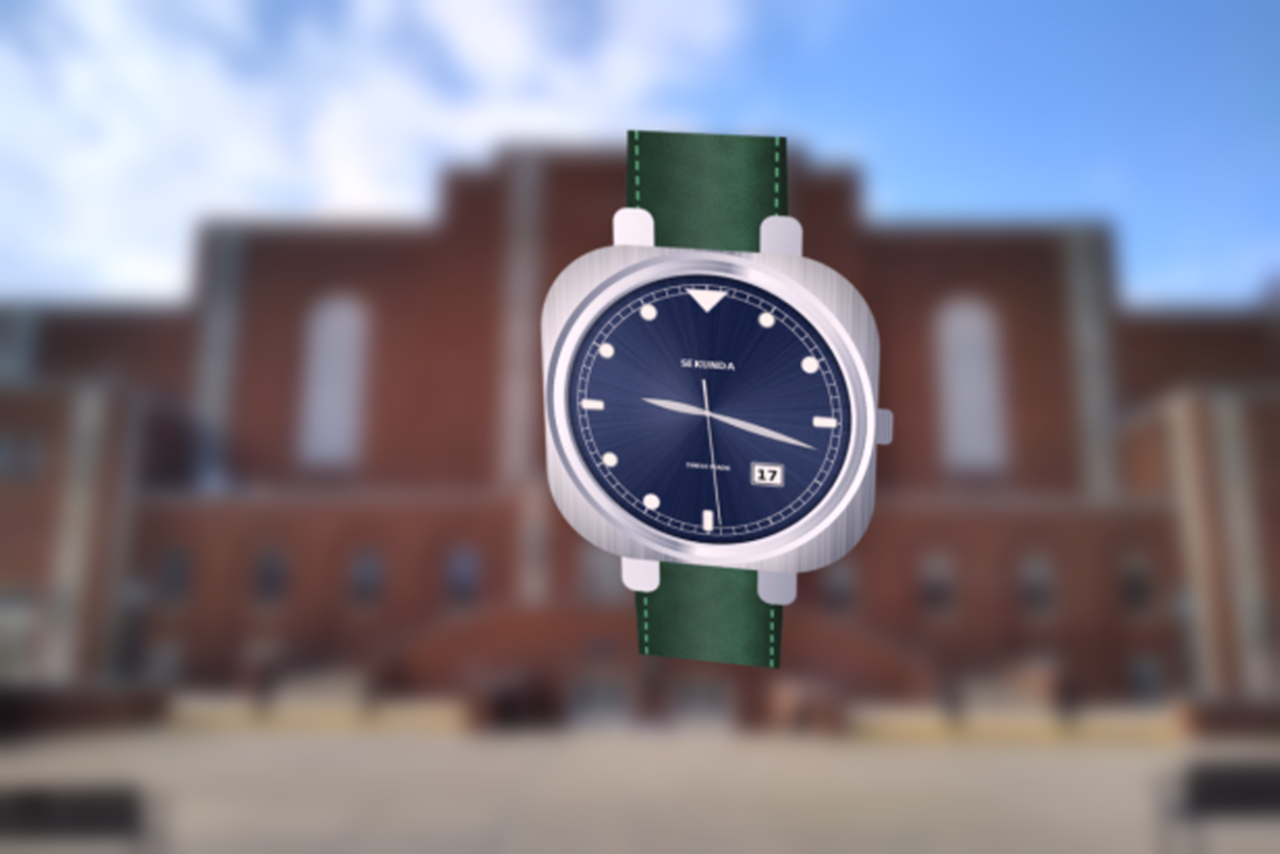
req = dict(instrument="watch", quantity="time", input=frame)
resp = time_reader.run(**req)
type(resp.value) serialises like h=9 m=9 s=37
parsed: h=9 m=17 s=29
